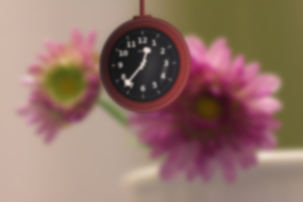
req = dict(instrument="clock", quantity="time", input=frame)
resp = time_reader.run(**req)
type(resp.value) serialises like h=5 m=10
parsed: h=12 m=37
